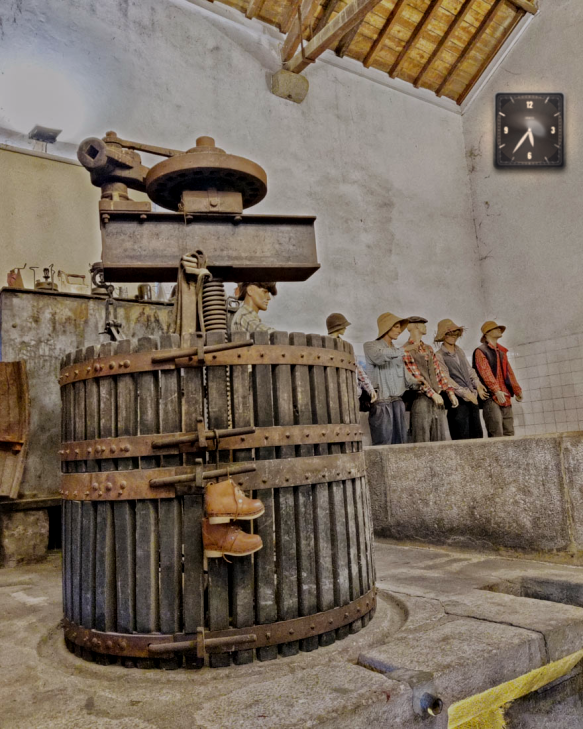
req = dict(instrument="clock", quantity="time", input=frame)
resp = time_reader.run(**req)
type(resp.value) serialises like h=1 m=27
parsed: h=5 m=36
